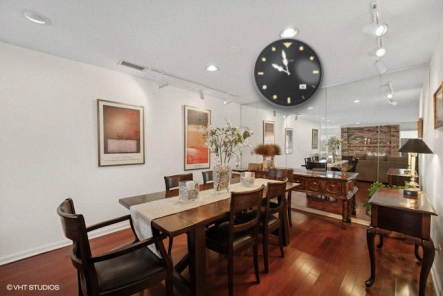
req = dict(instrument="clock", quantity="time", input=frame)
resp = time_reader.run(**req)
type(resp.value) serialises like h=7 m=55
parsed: h=9 m=58
